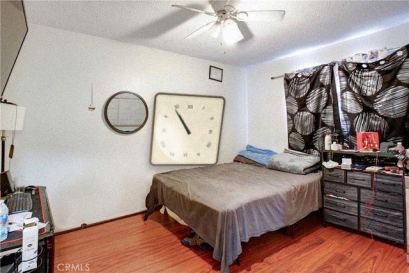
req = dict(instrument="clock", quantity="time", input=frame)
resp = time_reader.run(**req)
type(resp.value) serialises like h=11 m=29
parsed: h=10 m=54
